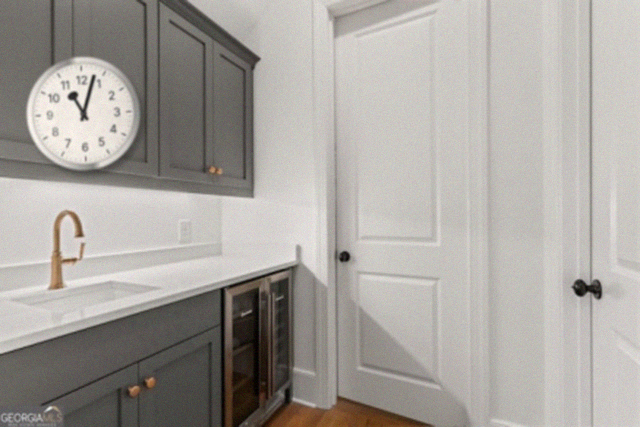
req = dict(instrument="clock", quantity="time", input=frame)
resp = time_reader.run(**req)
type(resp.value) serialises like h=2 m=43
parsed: h=11 m=3
